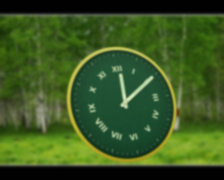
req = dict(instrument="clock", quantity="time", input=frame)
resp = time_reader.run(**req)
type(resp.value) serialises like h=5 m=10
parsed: h=12 m=10
